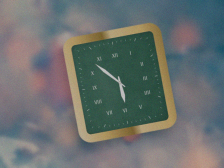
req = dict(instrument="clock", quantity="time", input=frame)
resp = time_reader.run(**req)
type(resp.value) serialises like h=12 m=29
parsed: h=5 m=53
